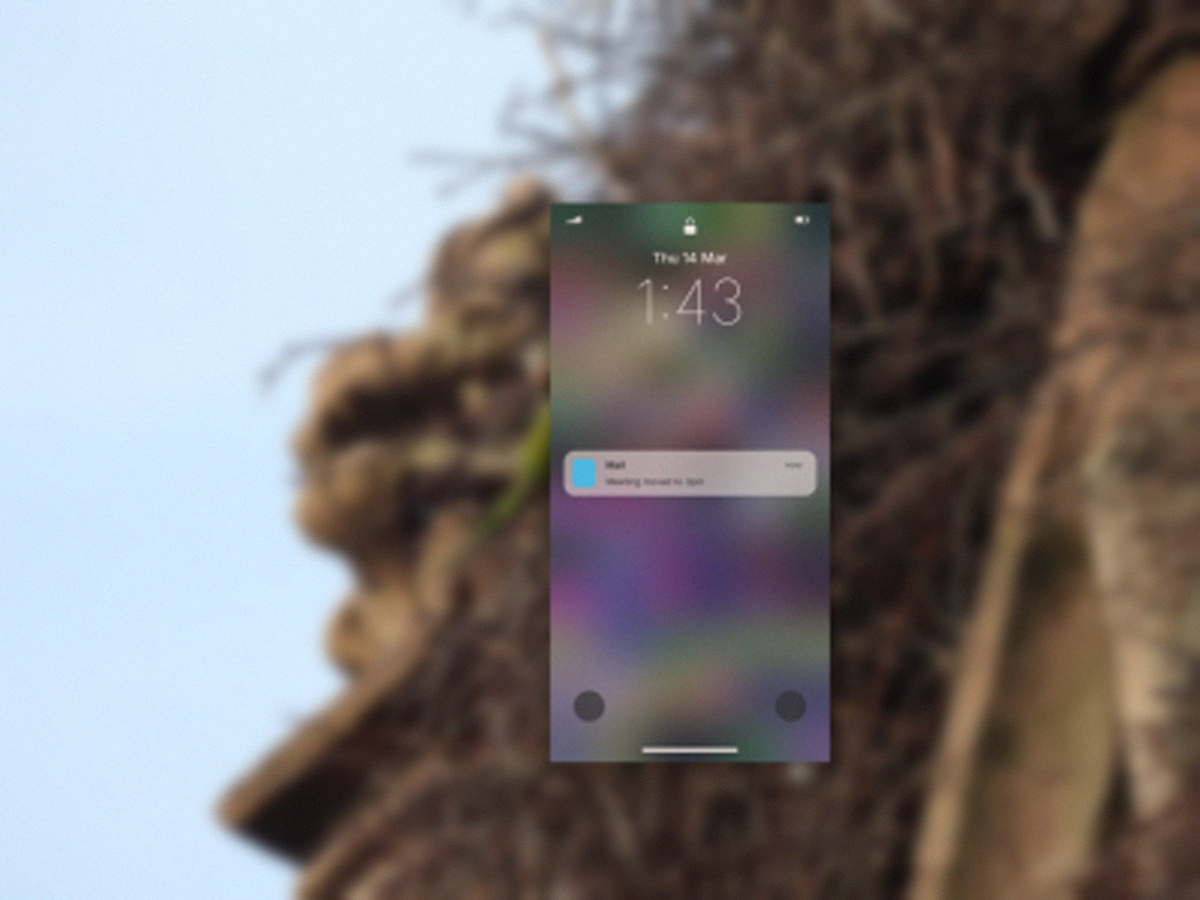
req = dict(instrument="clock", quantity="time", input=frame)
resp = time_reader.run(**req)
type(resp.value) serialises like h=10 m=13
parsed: h=1 m=43
